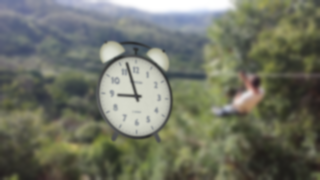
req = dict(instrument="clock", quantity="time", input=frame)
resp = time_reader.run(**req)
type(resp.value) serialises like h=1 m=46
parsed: h=8 m=57
